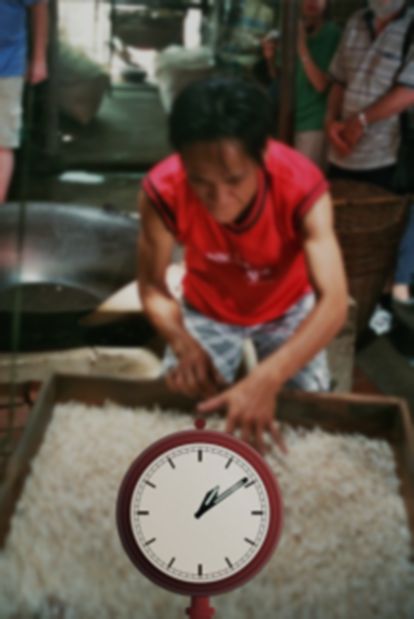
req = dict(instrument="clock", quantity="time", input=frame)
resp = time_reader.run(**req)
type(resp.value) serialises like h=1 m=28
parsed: h=1 m=9
